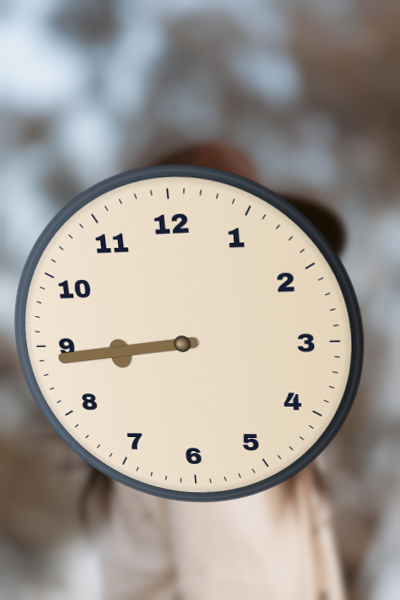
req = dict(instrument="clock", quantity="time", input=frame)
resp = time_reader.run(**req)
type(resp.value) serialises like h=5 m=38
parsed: h=8 m=44
